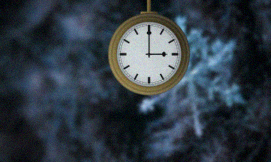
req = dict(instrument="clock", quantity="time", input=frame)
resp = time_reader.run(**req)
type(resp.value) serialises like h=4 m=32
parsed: h=3 m=0
